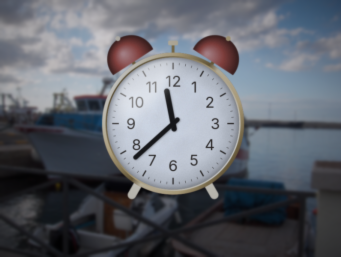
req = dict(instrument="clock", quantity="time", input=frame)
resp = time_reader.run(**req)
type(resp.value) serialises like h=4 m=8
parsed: h=11 m=38
